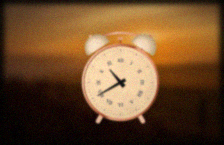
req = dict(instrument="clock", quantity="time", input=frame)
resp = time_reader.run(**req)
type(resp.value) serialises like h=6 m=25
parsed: h=10 m=40
